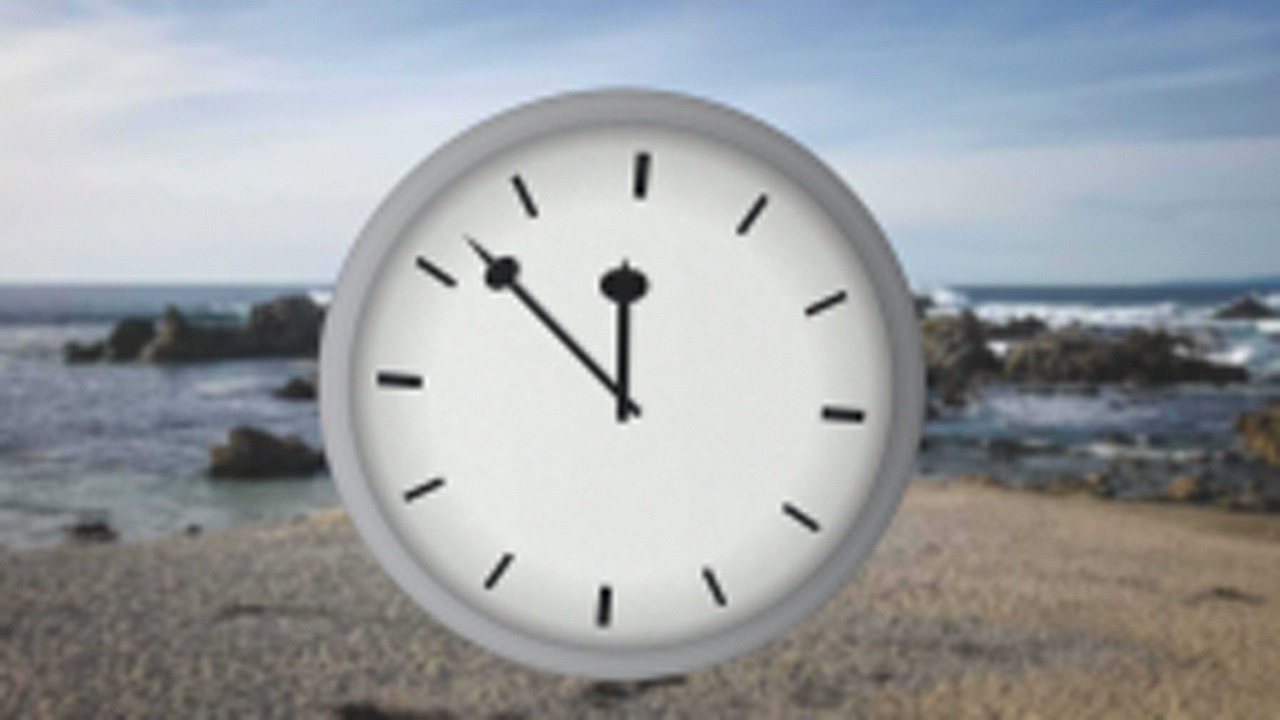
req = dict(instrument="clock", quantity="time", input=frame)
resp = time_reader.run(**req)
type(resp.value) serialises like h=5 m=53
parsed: h=11 m=52
